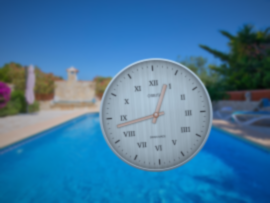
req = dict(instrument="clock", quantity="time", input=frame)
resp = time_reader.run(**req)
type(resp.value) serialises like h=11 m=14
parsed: h=12 m=43
